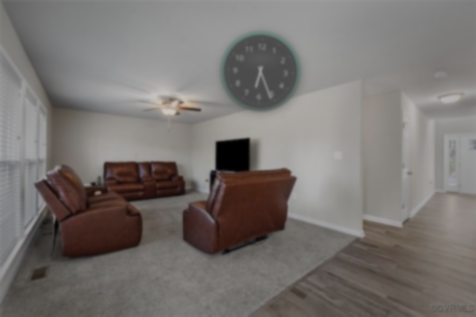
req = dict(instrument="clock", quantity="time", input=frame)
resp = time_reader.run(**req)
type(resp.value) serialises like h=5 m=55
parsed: h=6 m=26
